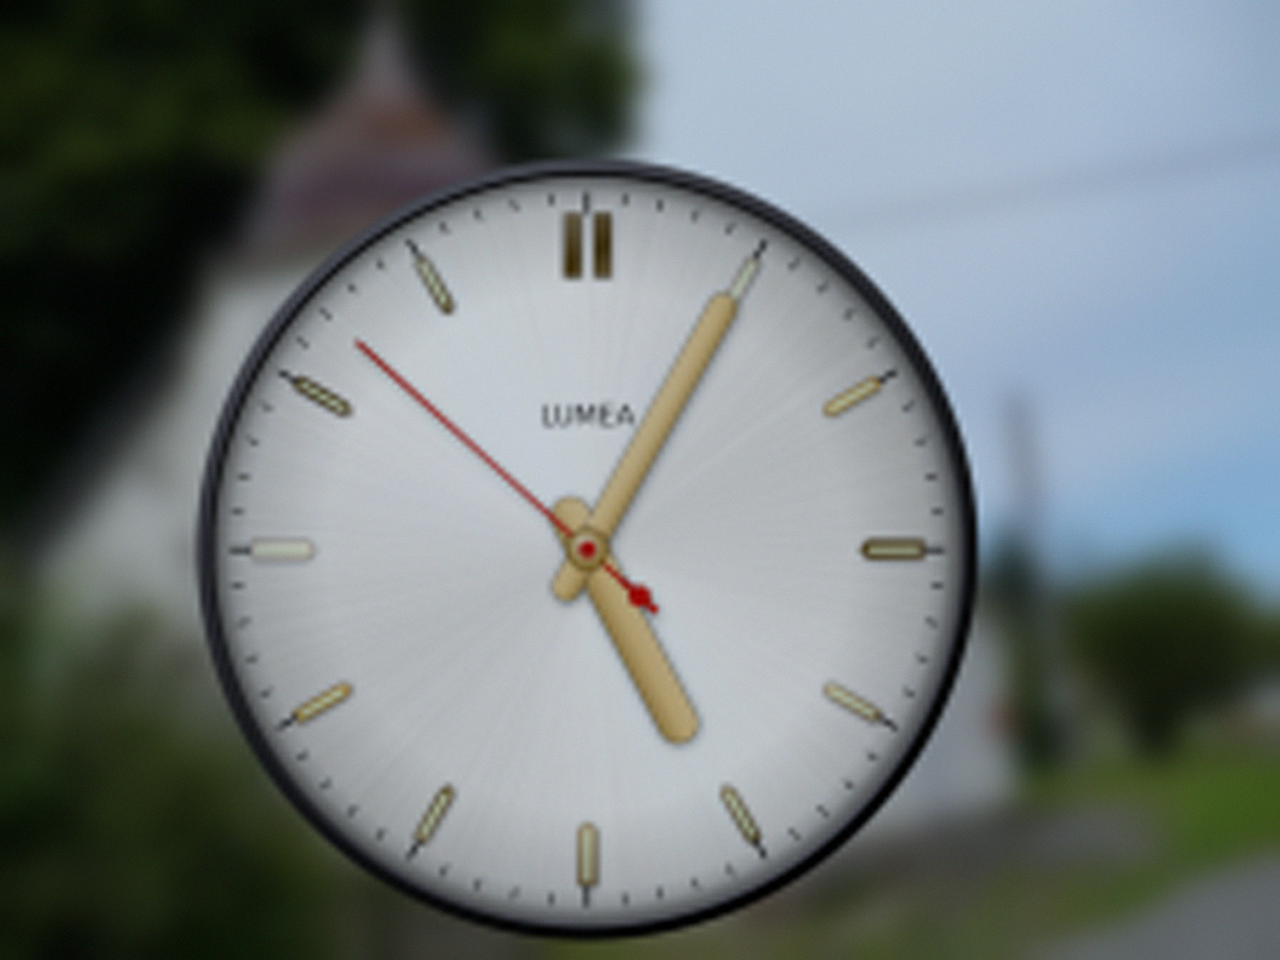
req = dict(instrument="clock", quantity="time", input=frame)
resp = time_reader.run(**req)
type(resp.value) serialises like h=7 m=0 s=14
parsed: h=5 m=4 s=52
